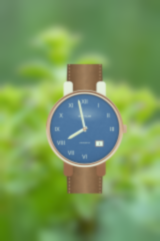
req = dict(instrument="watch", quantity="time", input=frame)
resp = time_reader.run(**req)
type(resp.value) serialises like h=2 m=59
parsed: h=7 m=58
